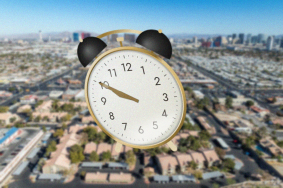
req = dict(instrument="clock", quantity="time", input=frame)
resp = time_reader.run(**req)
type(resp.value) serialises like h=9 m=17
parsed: h=9 m=50
